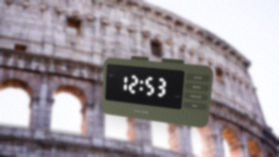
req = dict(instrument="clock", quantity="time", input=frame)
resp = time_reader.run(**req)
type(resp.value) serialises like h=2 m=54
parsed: h=12 m=53
